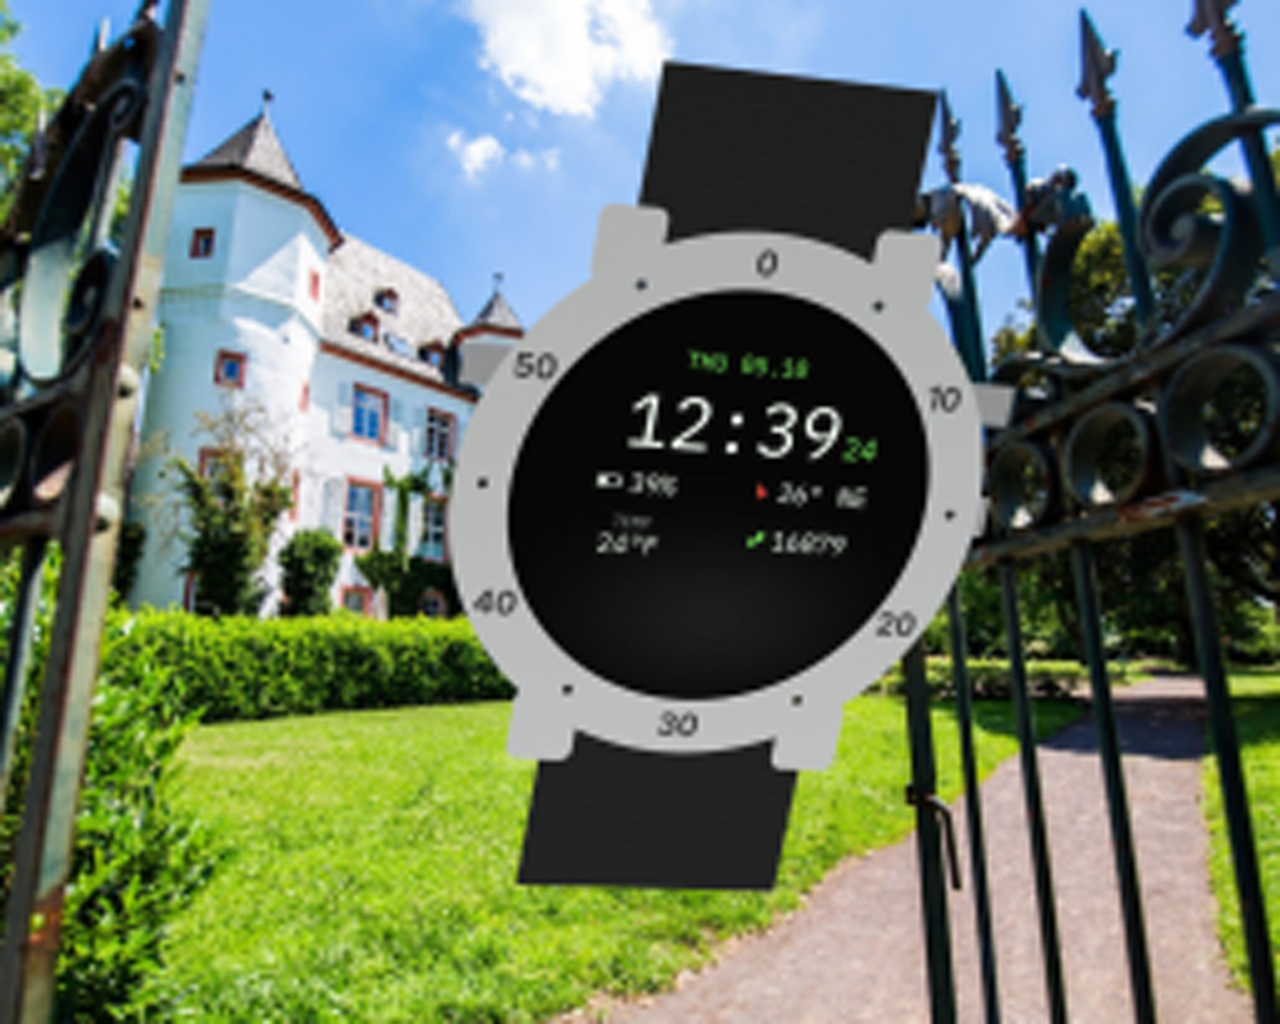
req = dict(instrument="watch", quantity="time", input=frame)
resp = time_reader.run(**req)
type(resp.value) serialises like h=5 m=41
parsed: h=12 m=39
